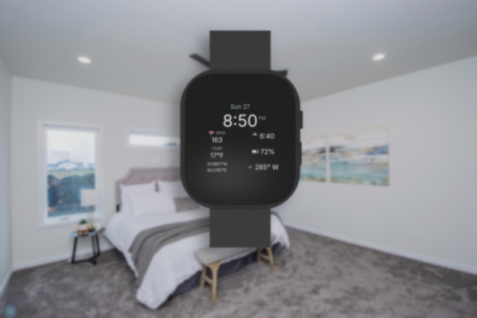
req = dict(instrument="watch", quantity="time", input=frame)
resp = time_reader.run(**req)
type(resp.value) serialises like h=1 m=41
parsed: h=8 m=50
